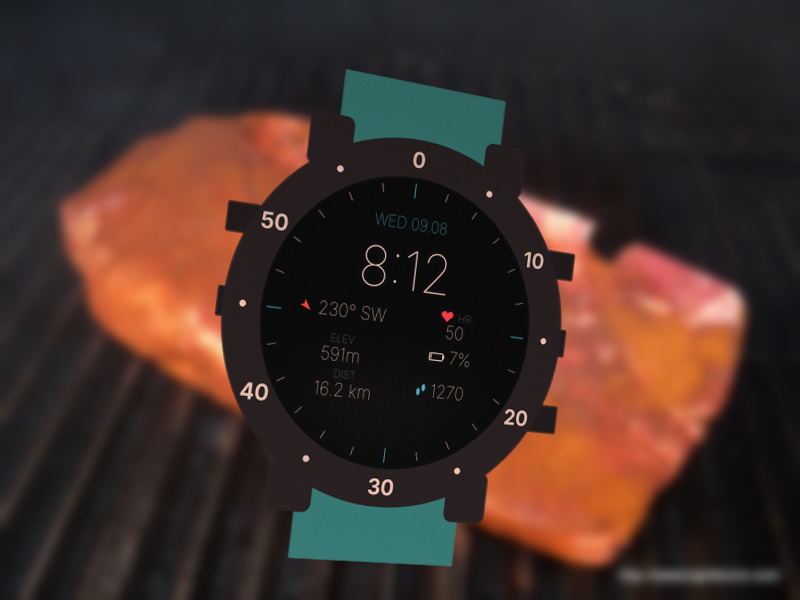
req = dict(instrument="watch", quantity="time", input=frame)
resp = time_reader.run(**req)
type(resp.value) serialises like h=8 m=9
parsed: h=8 m=12
